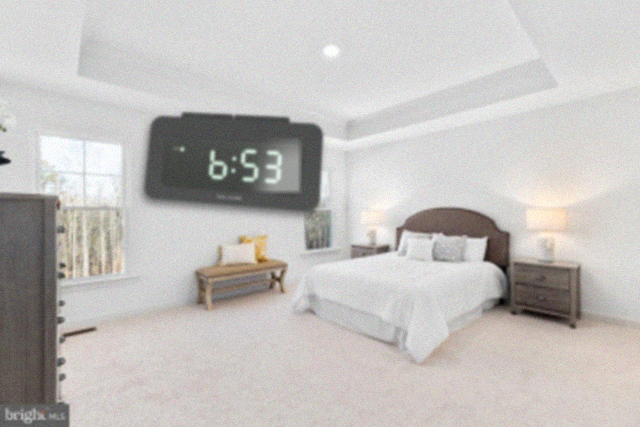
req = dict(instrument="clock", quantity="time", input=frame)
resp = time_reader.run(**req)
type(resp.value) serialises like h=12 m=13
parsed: h=6 m=53
